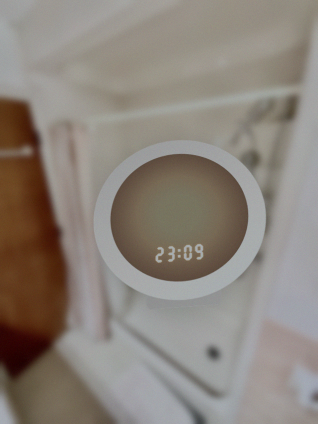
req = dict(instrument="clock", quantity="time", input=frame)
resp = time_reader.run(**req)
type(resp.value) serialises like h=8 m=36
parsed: h=23 m=9
